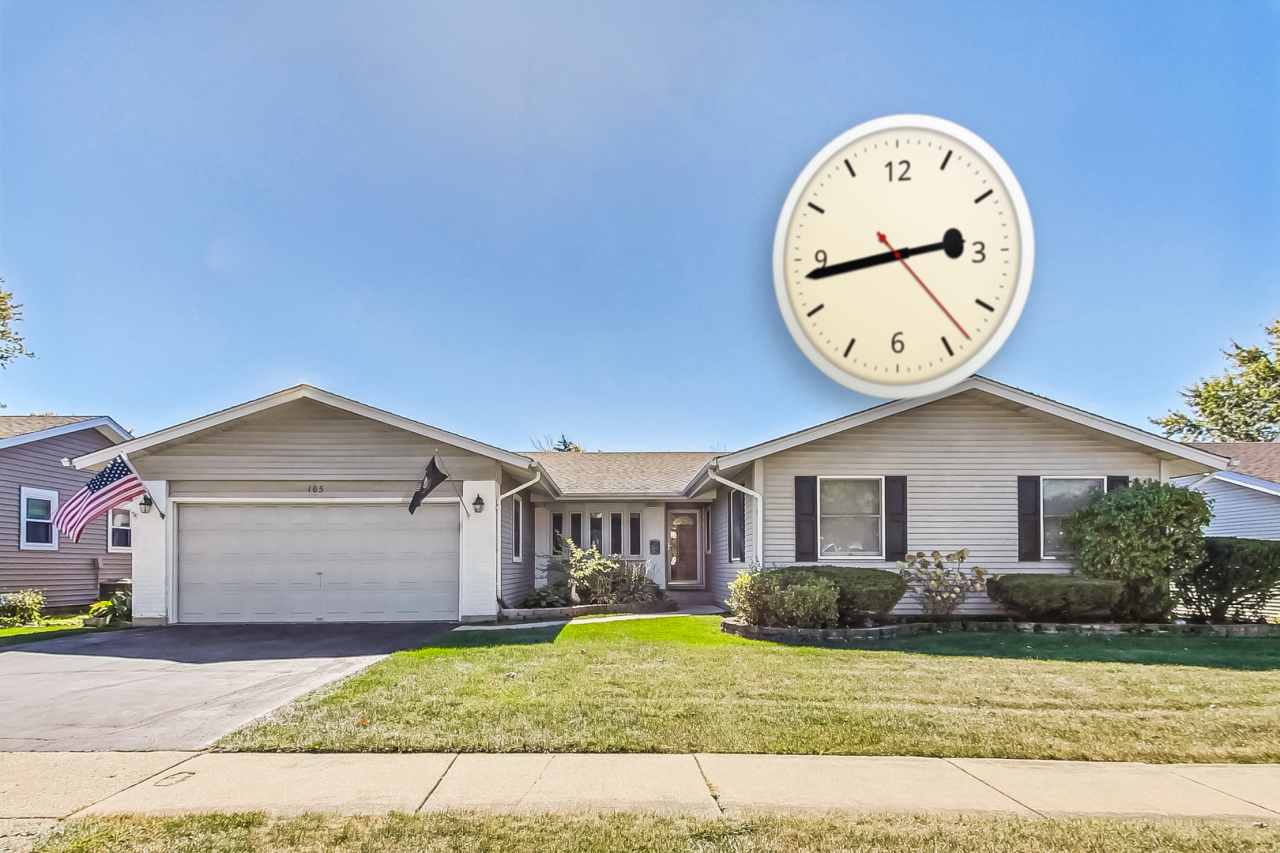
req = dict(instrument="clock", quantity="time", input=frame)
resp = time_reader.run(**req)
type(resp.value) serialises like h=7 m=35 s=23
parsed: h=2 m=43 s=23
